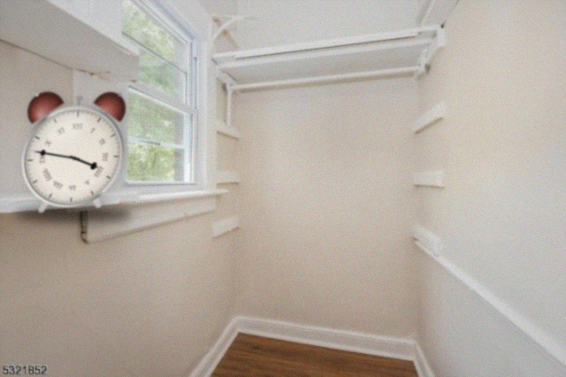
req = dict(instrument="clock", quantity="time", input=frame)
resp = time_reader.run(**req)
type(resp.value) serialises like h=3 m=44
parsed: h=3 m=47
